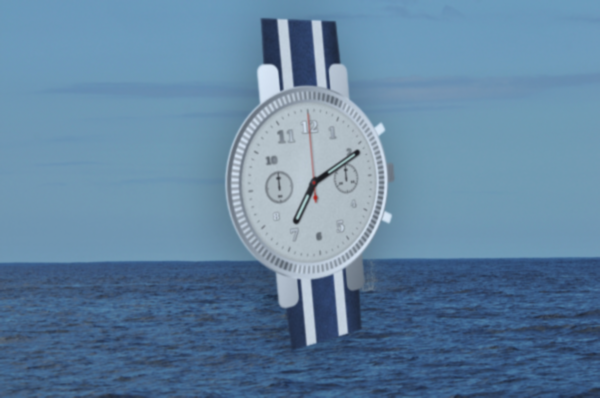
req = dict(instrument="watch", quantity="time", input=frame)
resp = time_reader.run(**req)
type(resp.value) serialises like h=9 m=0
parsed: h=7 m=11
